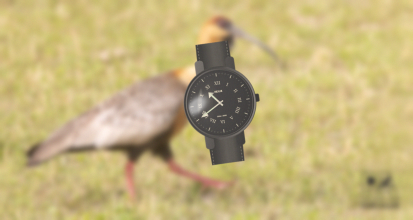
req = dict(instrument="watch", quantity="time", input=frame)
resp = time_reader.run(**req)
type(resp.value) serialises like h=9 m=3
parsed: h=10 m=40
